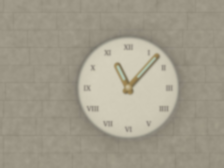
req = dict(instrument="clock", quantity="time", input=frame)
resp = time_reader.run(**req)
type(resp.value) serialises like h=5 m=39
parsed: h=11 m=7
